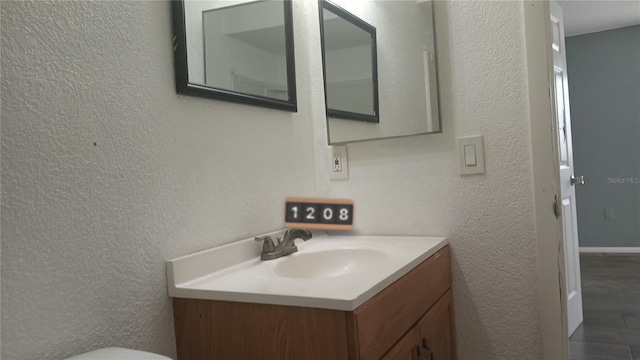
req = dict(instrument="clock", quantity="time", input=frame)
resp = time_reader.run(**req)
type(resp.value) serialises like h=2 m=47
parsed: h=12 m=8
